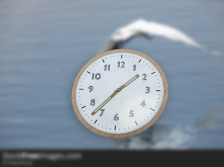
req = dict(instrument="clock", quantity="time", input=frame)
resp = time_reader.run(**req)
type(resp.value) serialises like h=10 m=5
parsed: h=1 m=37
